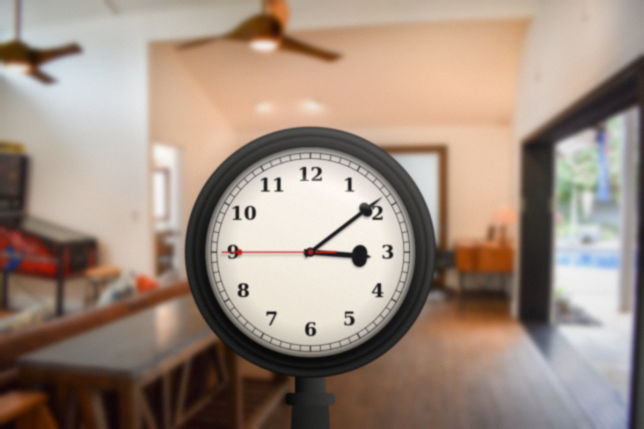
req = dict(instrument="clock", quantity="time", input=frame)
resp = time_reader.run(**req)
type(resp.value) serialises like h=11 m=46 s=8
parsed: h=3 m=8 s=45
